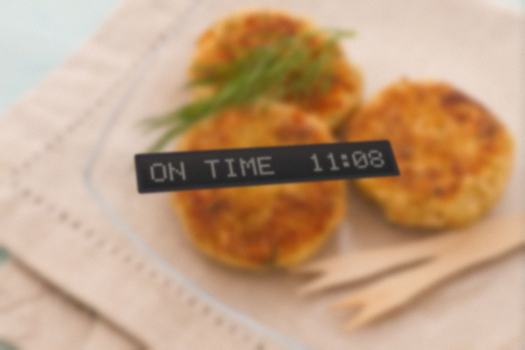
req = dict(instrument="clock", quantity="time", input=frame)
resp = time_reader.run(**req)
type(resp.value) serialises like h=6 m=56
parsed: h=11 m=8
